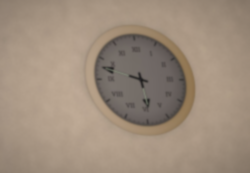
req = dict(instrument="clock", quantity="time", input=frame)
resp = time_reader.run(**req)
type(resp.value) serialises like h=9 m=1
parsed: h=5 m=48
